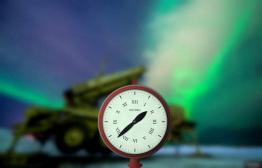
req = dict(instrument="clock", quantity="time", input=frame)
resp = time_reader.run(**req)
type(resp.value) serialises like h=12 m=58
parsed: h=1 m=38
